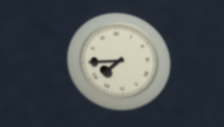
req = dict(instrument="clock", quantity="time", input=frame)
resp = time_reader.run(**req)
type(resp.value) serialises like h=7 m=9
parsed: h=7 m=45
